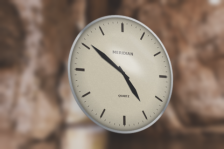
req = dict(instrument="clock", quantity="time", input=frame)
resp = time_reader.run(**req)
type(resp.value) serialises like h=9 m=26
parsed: h=4 m=51
